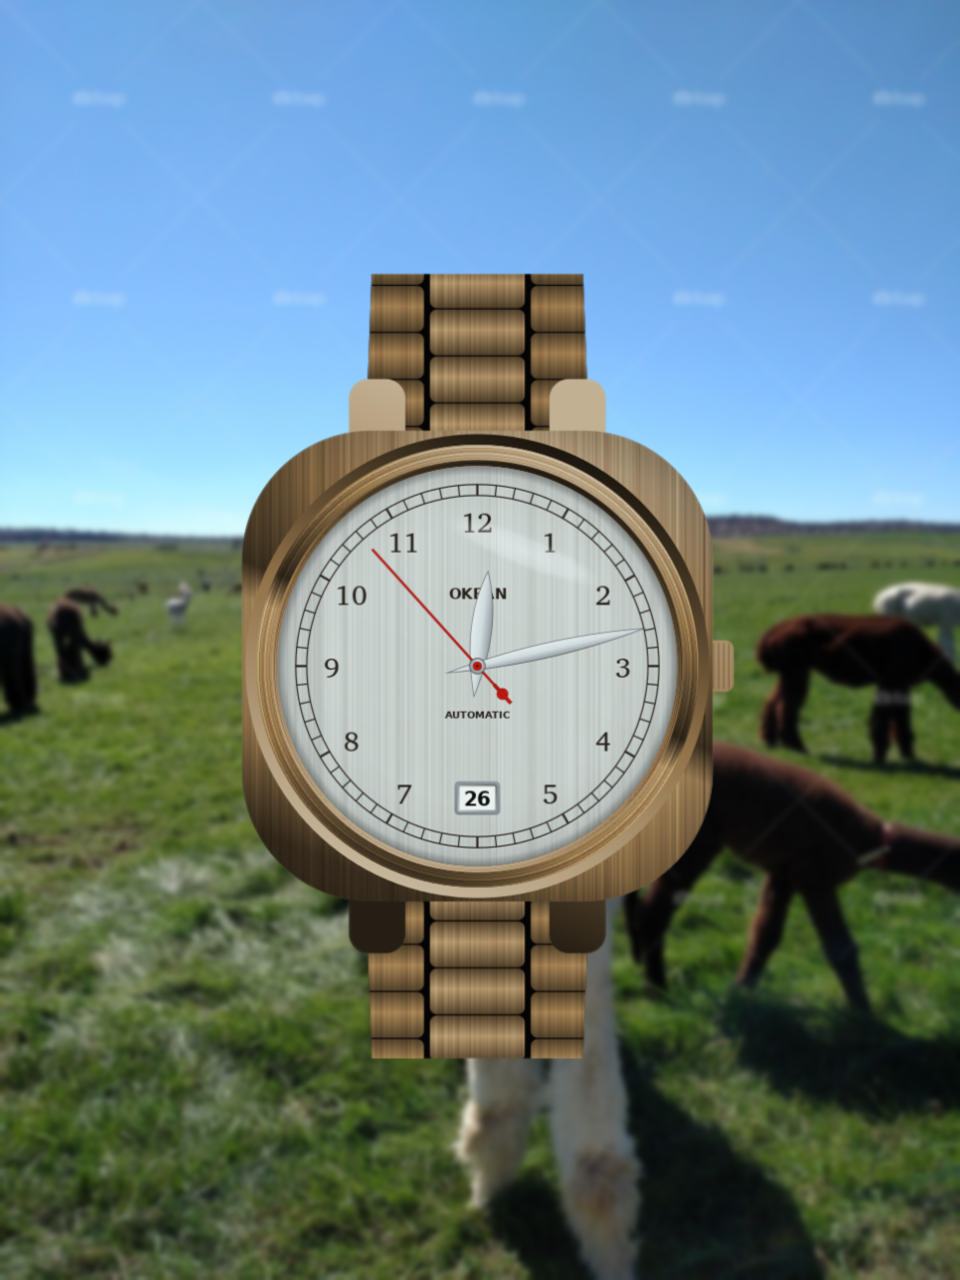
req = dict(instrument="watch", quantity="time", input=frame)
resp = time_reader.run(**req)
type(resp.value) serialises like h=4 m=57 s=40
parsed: h=12 m=12 s=53
